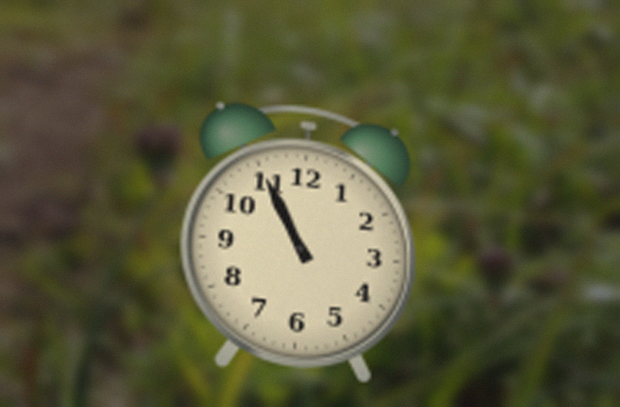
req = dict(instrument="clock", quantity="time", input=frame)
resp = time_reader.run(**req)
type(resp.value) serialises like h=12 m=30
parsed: h=10 m=55
